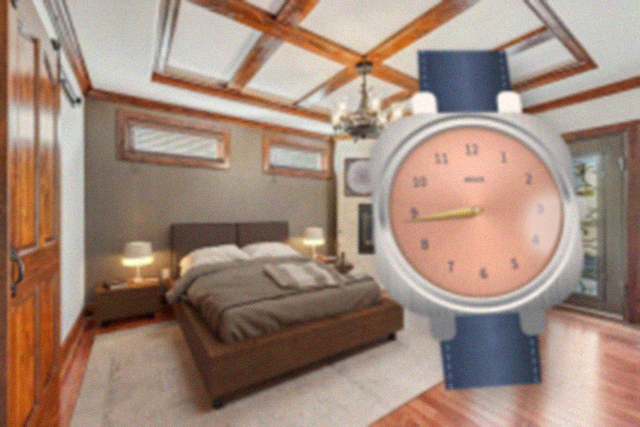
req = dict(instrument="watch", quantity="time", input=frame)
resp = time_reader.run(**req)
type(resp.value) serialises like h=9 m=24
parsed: h=8 m=44
